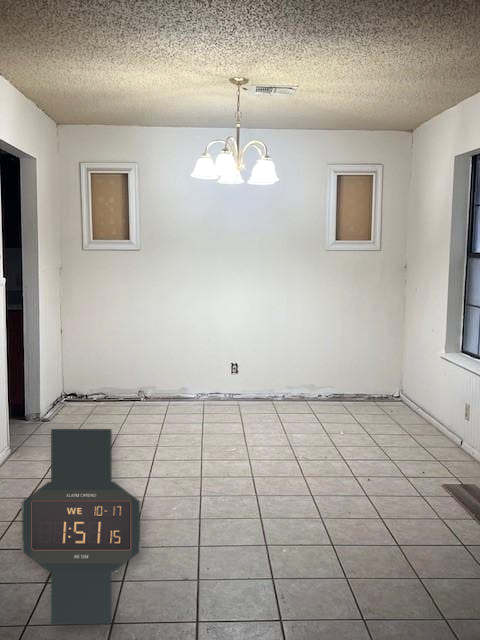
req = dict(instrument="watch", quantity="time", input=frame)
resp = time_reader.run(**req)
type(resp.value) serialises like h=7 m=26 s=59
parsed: h=1 m=51 s=15
